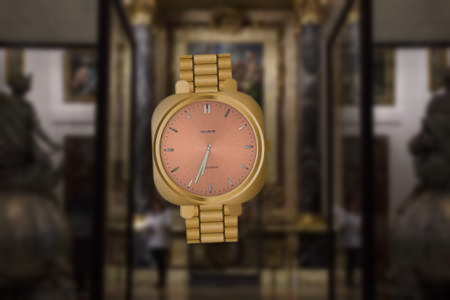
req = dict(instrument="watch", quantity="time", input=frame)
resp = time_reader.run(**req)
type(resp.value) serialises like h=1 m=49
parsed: h=6 m=34
